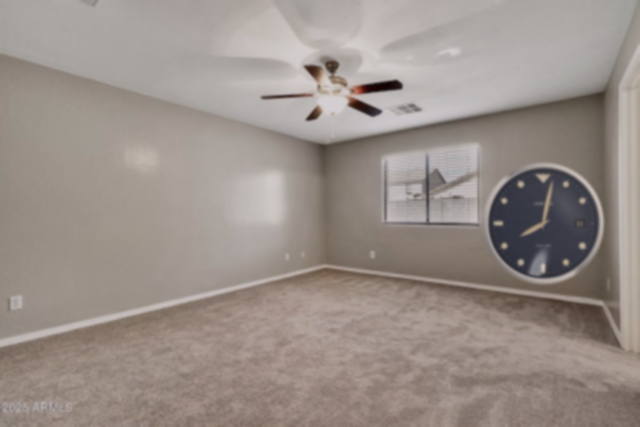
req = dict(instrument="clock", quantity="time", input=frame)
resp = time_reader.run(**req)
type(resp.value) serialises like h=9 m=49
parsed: h=8 m=2
